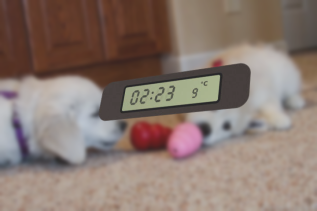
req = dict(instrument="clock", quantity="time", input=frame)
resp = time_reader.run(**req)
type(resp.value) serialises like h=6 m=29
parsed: h=2 m=23
